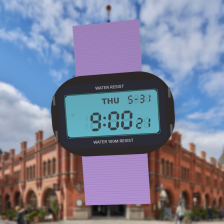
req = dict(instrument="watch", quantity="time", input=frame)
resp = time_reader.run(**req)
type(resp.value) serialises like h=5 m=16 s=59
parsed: h=9 m=0 s=21
